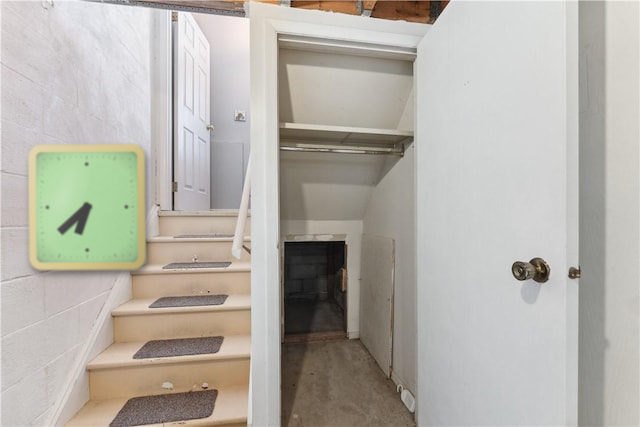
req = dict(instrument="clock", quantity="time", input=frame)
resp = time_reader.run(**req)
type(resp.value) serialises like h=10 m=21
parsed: h=6 m=38
